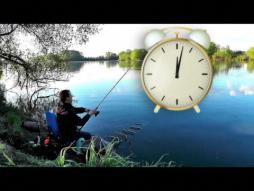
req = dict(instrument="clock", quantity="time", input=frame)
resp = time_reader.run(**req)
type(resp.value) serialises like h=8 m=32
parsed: h=12 m=2
